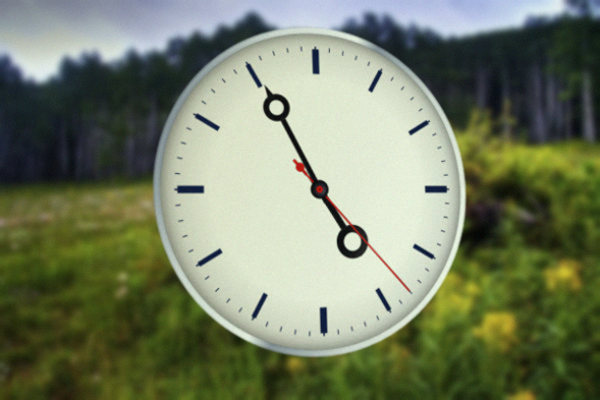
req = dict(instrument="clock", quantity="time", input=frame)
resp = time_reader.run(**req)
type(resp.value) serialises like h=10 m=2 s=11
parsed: h=4 m=55 s=23
